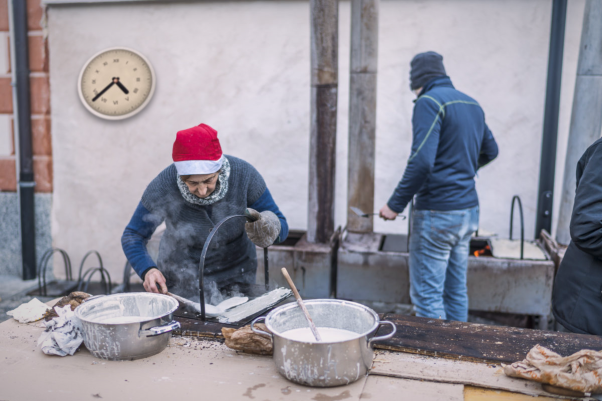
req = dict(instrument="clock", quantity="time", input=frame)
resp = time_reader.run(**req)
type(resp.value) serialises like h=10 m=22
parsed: h=4 m=38
